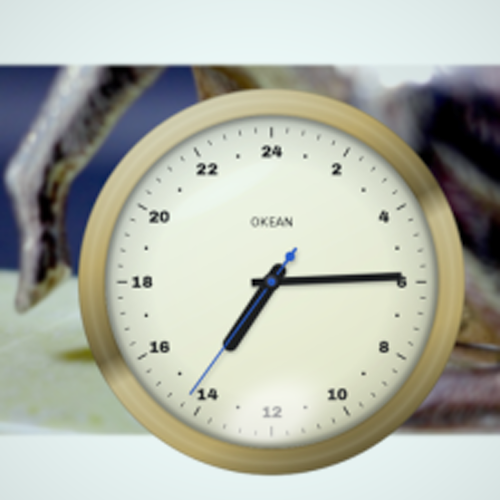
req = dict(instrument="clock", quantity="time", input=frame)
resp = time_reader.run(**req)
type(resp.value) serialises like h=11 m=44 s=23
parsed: h=14 m=14 s=36
